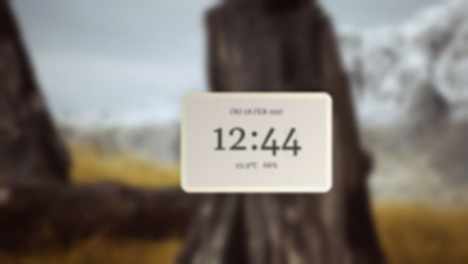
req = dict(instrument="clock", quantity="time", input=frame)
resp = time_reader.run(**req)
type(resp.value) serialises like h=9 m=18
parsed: h=12 m=44
